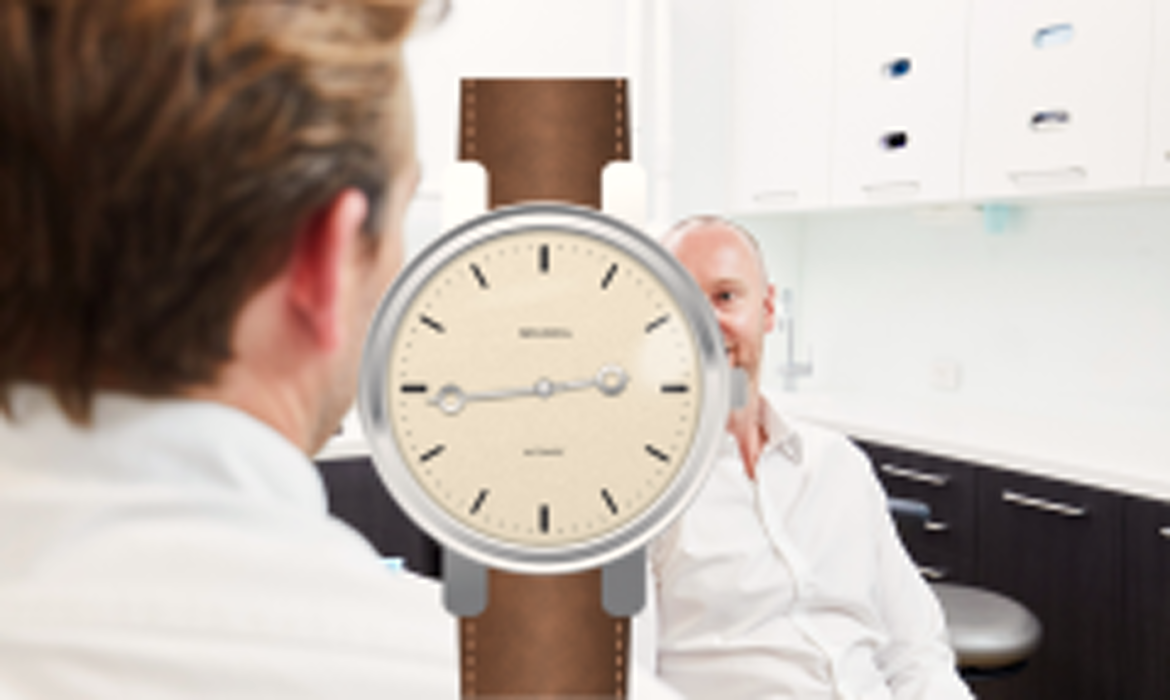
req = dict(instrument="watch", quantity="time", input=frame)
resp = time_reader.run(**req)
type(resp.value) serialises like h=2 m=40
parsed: h=2 m=44
